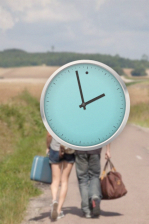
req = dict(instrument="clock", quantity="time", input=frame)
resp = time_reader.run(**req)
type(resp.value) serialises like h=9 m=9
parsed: h=1 m=57
